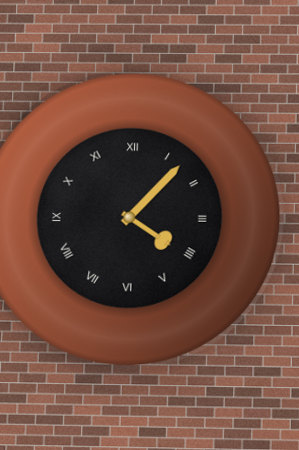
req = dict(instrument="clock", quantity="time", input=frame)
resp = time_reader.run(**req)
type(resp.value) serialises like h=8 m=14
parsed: h=4 m=7
